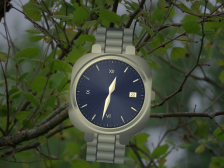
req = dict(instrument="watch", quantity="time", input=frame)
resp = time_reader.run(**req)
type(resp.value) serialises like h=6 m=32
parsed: h=12 m=32
